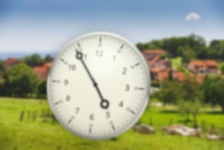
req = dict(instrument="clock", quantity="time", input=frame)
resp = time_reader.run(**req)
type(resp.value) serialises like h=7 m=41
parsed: h=4 m=54
